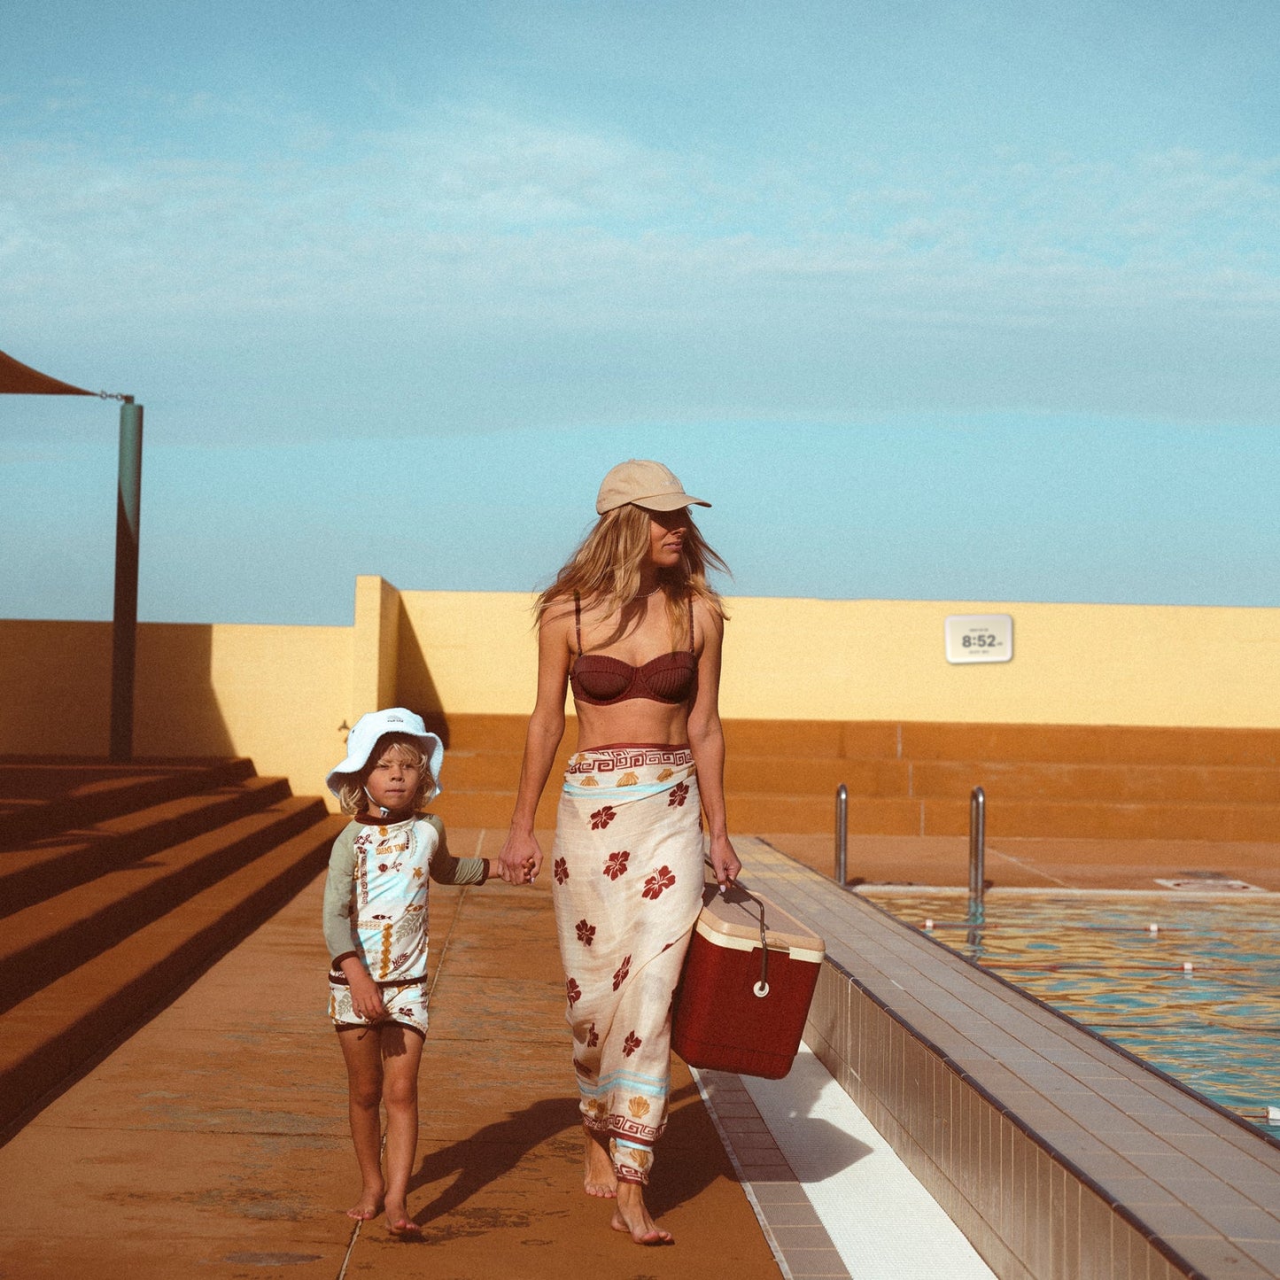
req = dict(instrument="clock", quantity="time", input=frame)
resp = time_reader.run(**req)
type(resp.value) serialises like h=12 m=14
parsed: h=8 m=52
